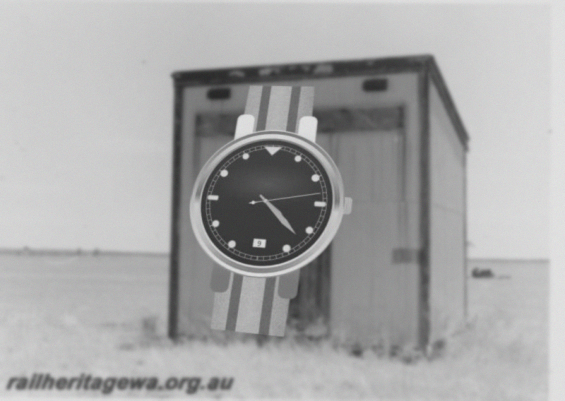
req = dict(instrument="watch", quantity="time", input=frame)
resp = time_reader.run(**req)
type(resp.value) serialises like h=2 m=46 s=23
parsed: h=4 m=22 s=13
